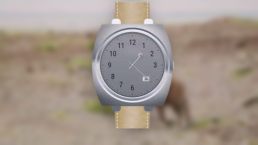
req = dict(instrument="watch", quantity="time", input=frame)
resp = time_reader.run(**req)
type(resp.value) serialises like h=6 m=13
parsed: h=1 m=22
